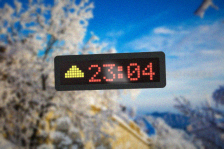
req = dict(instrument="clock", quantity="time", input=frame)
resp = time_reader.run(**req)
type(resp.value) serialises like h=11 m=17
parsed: h=23 m=4
